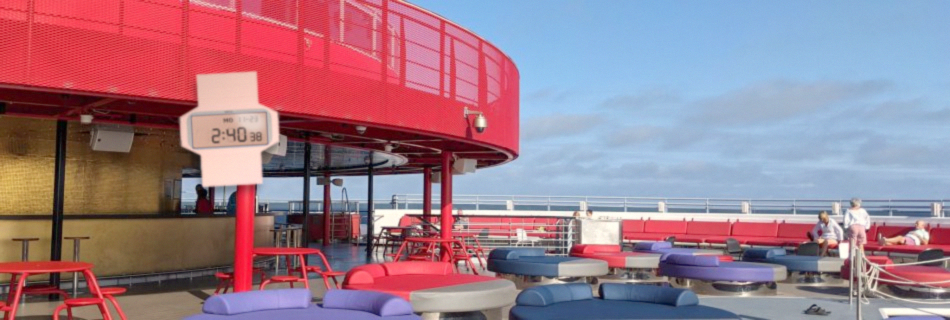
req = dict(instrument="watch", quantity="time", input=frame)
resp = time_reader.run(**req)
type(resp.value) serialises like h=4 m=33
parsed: h=2 m=40
